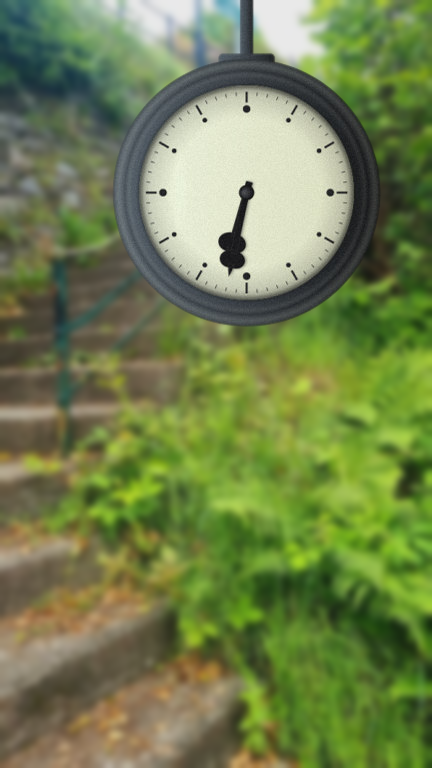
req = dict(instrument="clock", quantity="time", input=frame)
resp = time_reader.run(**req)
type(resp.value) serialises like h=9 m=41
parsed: h=6 m=32
